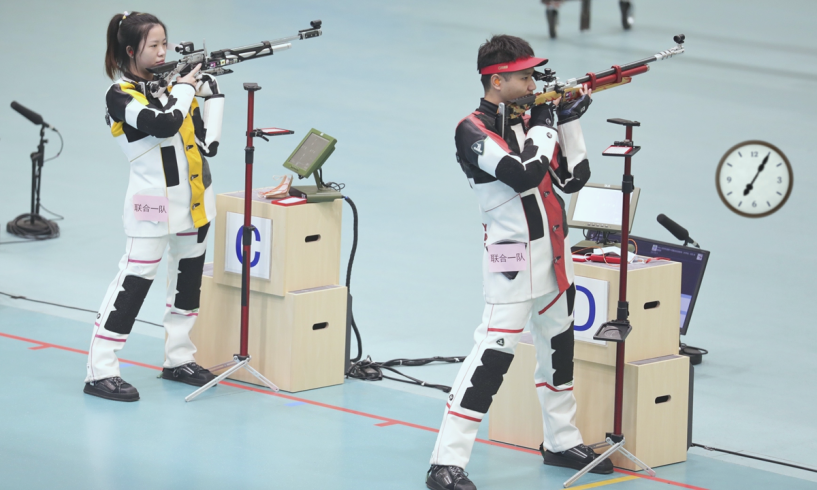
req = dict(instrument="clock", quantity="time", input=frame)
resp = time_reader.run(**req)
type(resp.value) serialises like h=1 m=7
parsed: h=7 m=5
